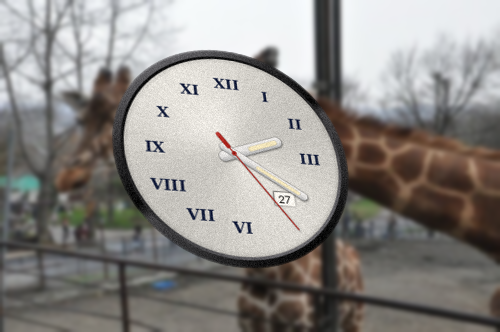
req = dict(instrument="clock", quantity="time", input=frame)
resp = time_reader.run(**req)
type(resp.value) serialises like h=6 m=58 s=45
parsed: h=2 m=20 s=24
